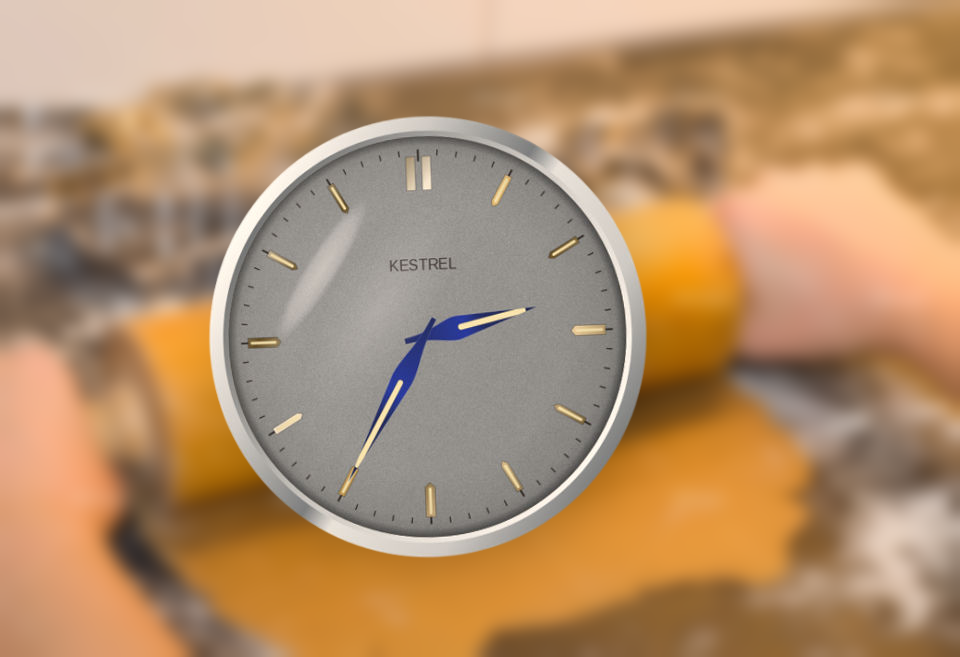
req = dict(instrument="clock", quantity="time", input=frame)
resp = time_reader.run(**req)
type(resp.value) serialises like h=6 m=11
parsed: h=2 m=35
